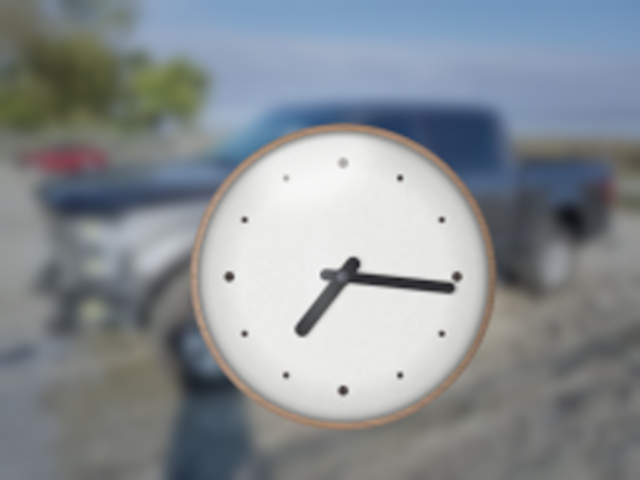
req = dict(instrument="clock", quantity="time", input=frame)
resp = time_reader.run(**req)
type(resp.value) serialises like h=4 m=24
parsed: h=7 m=16
